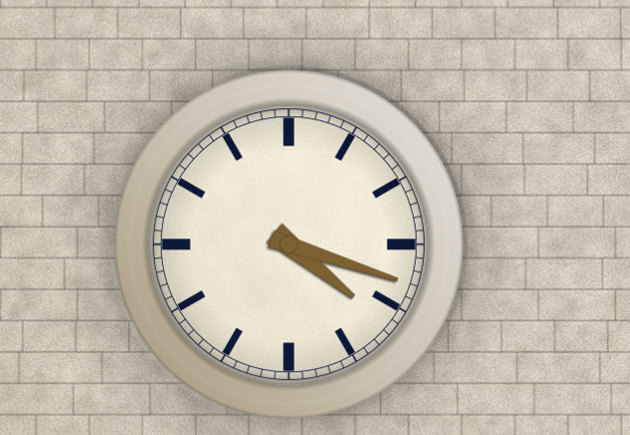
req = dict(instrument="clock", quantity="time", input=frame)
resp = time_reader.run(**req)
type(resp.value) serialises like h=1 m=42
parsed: h=4 m=18
